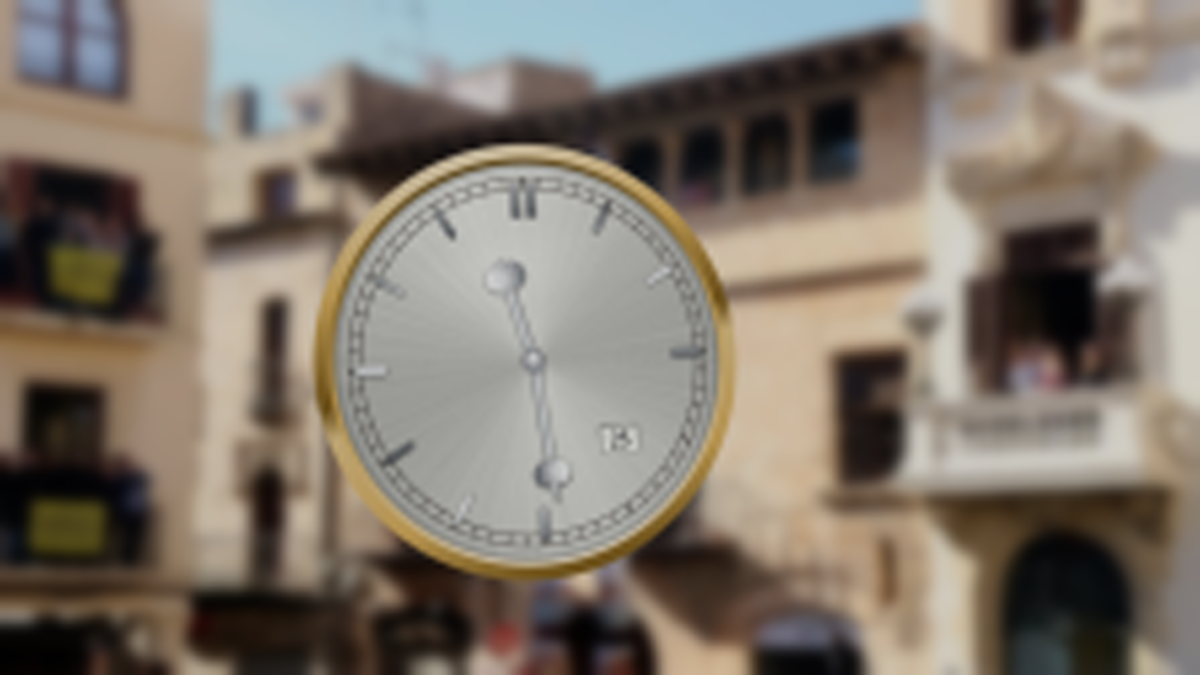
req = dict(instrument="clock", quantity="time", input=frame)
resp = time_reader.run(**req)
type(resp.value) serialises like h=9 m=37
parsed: h=11 m=29
